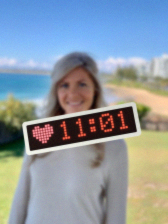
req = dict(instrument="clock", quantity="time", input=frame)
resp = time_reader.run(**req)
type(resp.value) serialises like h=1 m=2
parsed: h=11 m=1
